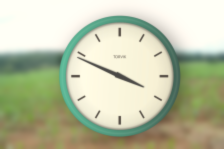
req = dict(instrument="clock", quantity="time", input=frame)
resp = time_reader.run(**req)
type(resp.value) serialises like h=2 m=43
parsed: h=3 m=49
